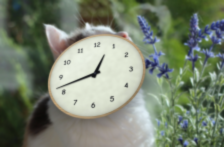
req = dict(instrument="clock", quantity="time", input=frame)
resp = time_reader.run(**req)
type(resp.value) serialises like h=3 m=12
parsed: h=12 m=42
